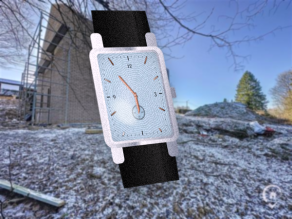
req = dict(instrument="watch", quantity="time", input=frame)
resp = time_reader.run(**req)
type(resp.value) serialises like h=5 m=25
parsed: h=5 m=54
